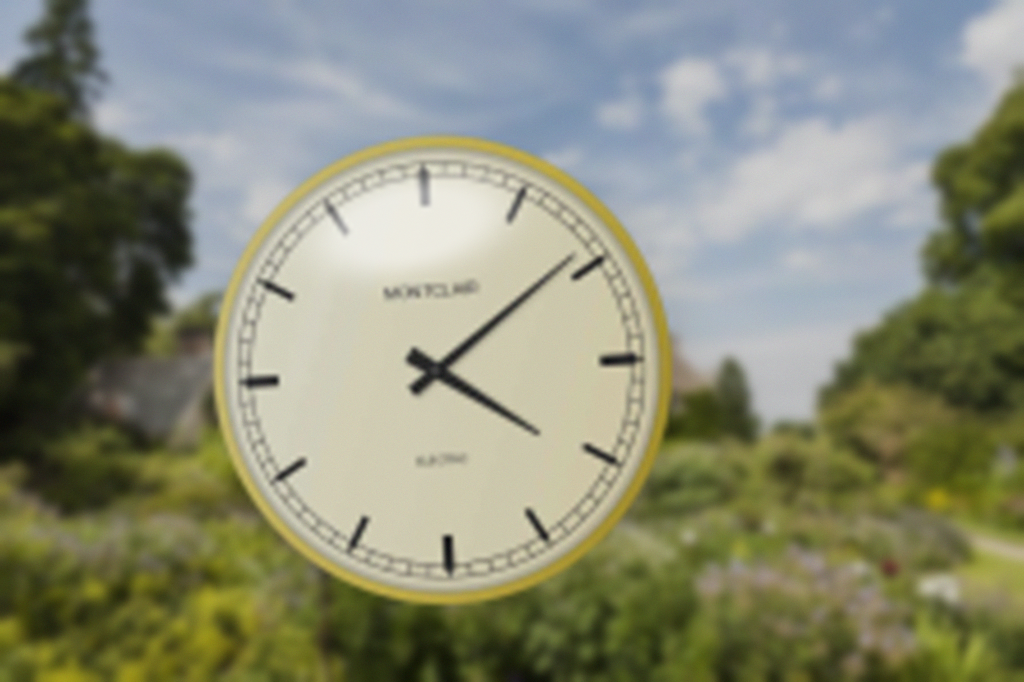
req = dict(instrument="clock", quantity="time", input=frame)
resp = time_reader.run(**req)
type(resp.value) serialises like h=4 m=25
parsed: h=4 m=9
